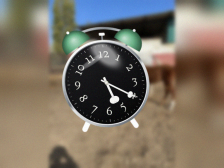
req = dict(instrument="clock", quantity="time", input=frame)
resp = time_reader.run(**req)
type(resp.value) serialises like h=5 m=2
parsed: h=5 m=20
